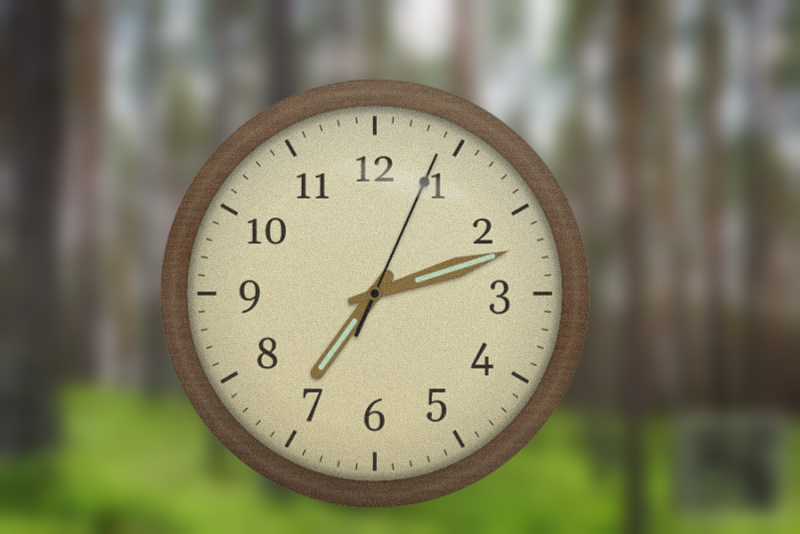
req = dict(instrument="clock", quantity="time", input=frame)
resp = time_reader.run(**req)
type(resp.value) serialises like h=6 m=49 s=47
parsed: h=7 m=12 s=4
